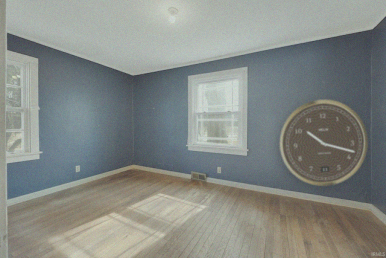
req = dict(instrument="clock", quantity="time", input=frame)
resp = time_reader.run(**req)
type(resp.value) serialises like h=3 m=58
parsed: h=10 m=18
